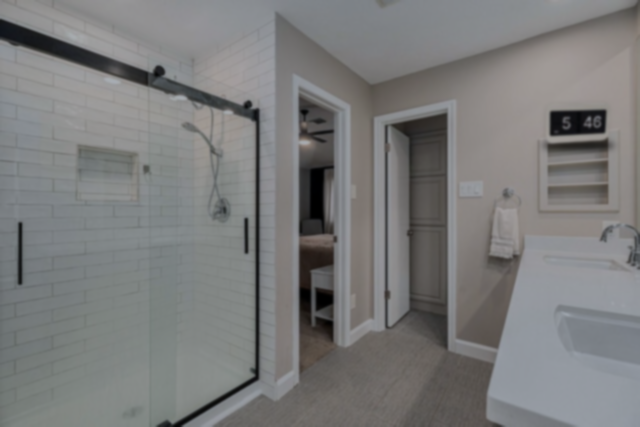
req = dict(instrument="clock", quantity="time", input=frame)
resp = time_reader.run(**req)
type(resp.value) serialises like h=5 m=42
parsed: h=5 m=46
